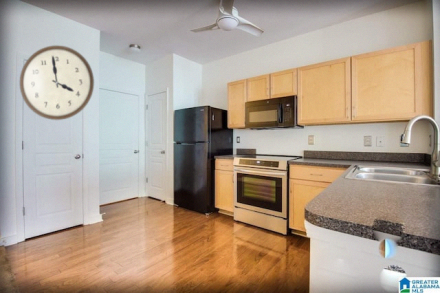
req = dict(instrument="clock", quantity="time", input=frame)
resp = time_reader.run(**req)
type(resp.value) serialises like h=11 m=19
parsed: h=3 m=59
